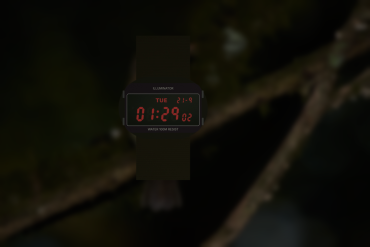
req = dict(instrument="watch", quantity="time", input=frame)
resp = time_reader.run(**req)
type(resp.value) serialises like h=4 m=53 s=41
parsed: h=1 m=29 s=2
